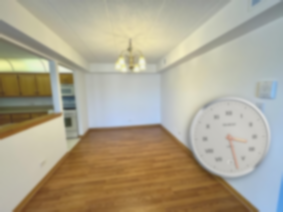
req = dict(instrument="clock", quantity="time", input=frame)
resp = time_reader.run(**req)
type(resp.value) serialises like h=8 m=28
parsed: h=3 m=28
